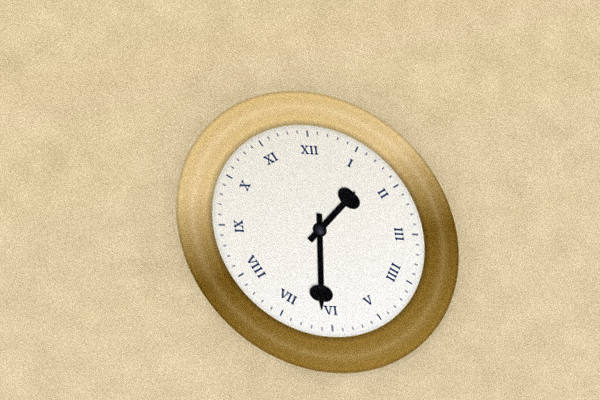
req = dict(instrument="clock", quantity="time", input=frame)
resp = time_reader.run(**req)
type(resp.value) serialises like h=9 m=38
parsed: h=1 m=31
